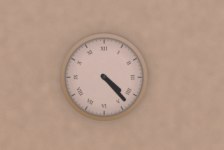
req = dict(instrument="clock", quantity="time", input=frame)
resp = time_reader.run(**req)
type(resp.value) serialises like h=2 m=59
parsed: h=4 m=23
